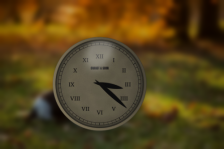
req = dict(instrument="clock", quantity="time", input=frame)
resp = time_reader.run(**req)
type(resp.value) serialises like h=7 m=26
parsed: h=3 m=22
